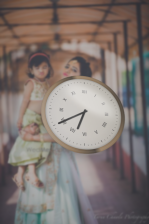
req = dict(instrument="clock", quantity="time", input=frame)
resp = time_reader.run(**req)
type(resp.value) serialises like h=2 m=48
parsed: h=6 m=40
